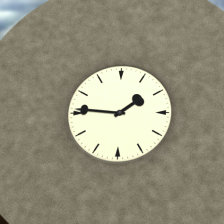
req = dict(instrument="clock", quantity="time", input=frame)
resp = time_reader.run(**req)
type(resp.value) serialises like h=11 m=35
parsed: h=1 m=46
